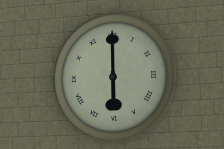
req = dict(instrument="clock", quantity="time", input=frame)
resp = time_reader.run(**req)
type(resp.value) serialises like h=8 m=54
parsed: h=6 m=0
